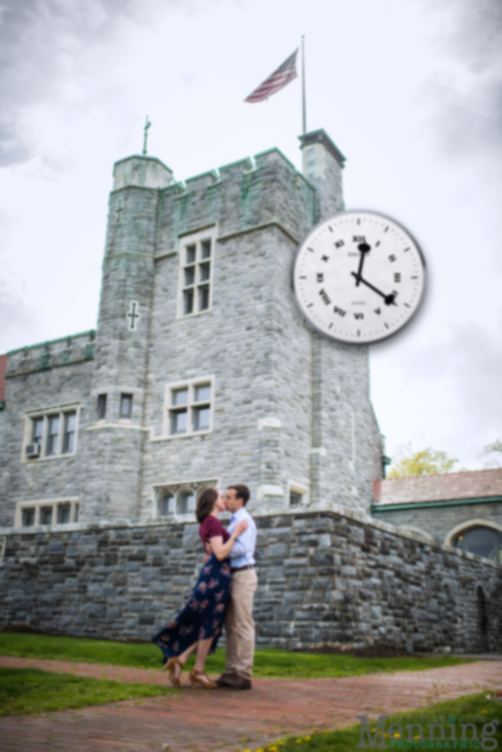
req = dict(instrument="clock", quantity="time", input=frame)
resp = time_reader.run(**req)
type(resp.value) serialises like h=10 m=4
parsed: h=12 m=21
